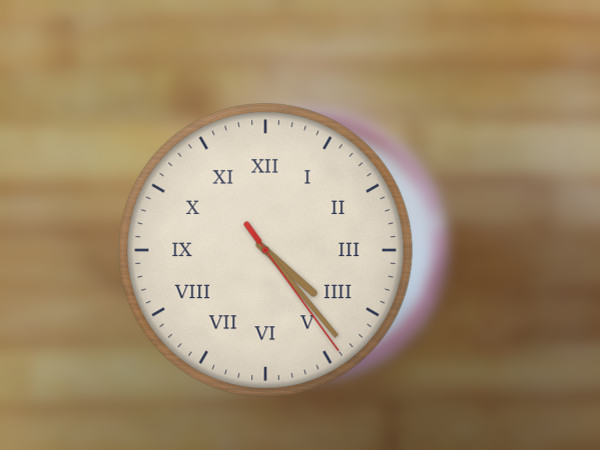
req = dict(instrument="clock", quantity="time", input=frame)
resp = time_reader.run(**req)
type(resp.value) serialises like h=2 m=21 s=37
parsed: h=4 m=23 s=24
